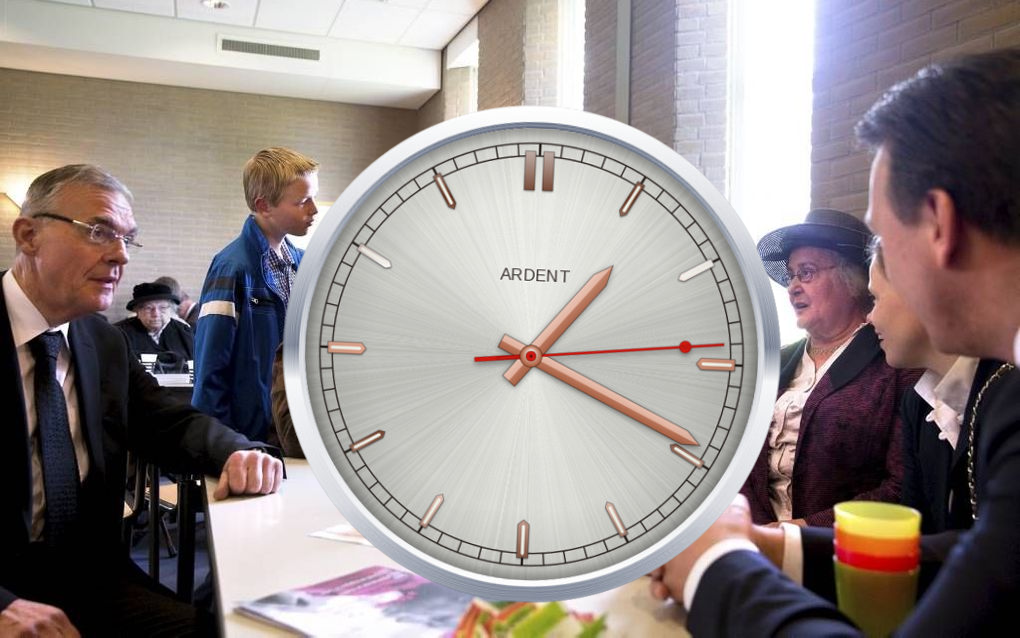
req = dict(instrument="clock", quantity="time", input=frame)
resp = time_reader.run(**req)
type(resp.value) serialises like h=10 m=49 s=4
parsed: h=1 m=19 s=14
